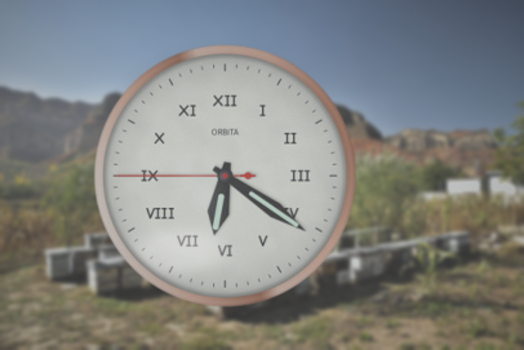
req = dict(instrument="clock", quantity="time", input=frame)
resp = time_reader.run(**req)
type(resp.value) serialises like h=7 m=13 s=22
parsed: h=6 m=20 s=45
